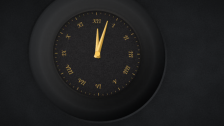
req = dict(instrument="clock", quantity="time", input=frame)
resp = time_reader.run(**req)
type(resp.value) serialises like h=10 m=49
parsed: h=12 m=3
